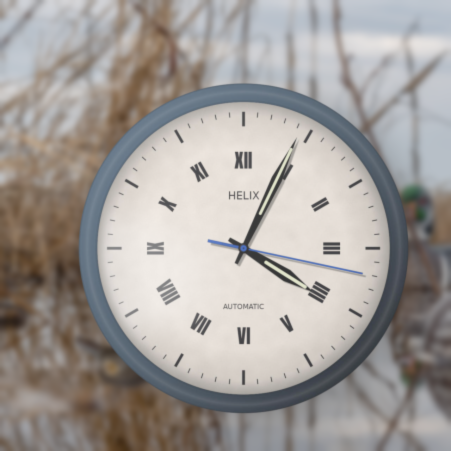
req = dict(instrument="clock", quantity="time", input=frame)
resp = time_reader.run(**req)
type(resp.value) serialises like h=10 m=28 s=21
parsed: h=4 m=4 s=17
